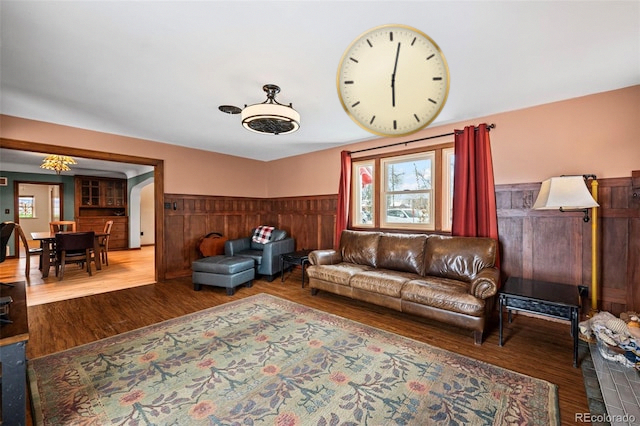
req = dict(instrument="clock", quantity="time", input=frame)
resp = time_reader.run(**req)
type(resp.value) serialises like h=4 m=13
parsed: h=6 m=2
